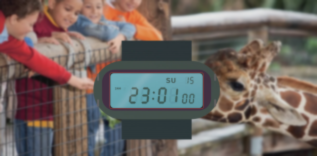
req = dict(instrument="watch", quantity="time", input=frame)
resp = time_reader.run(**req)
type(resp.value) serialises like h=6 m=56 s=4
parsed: h=23 m=1 s=0
